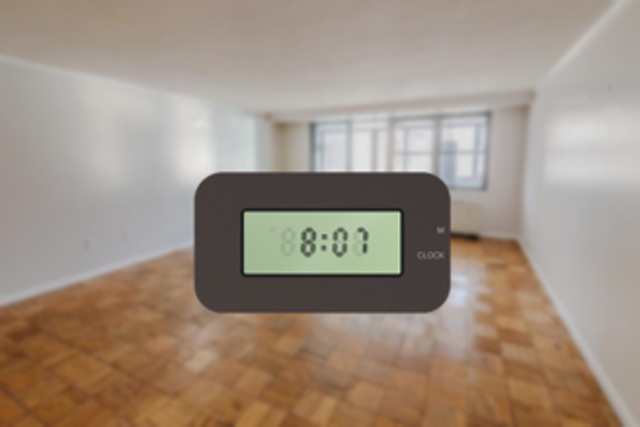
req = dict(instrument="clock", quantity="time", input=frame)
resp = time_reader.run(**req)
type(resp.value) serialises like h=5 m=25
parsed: h=8 m=7
